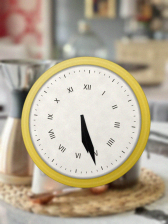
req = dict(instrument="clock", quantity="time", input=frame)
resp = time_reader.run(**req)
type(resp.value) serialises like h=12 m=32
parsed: h=5 m=26
